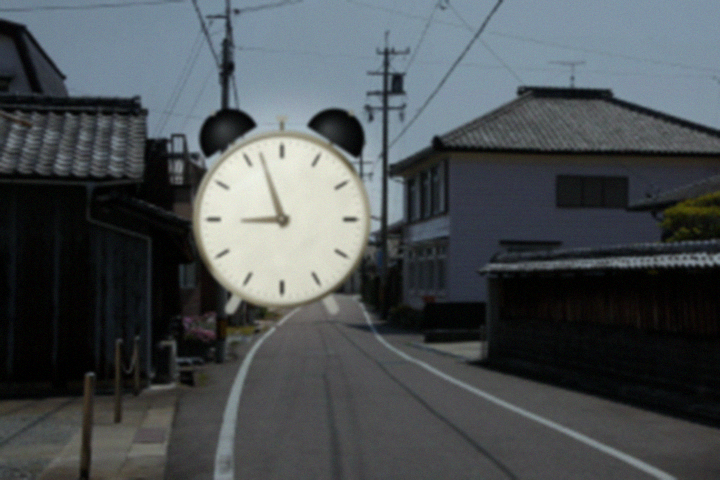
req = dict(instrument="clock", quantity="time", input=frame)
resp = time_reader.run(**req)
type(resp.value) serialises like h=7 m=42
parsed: h=8 m=57
